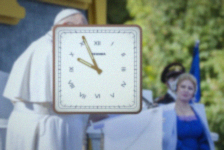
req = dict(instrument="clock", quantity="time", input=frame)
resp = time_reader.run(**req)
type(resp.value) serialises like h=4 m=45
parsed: h=9 m=56
